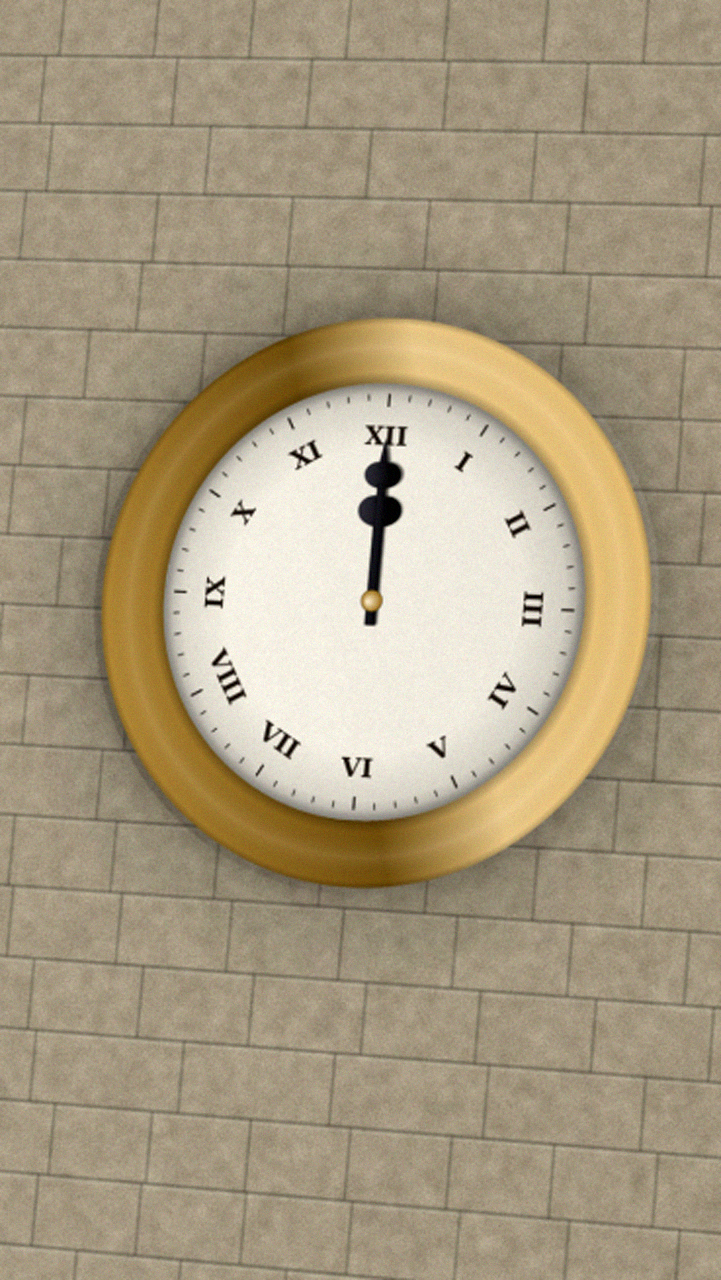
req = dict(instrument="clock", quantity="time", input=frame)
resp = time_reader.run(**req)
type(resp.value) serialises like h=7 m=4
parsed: h=12 m=0
